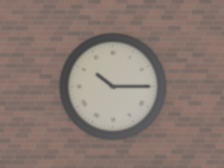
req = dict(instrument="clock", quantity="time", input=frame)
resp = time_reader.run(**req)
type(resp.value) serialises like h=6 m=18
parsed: h=10 m=15
